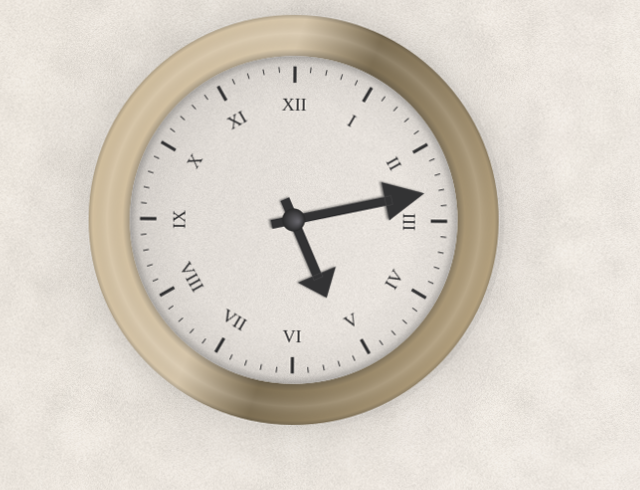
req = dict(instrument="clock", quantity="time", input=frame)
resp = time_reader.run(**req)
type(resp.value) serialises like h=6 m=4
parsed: h=5 m=13
